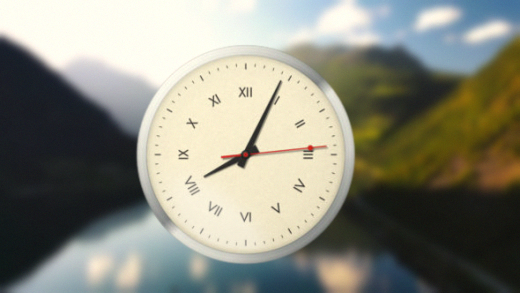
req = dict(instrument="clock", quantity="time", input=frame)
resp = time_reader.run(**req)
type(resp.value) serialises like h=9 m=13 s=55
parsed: h=8 m=4 s=14
